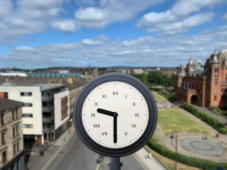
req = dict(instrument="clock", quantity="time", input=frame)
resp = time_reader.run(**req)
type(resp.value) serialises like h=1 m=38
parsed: h=9 m=30
